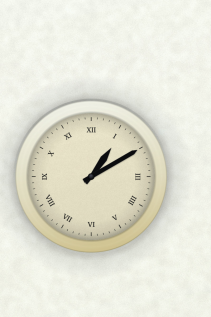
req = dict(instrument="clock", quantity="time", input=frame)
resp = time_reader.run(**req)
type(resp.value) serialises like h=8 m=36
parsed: h=1 m=10
